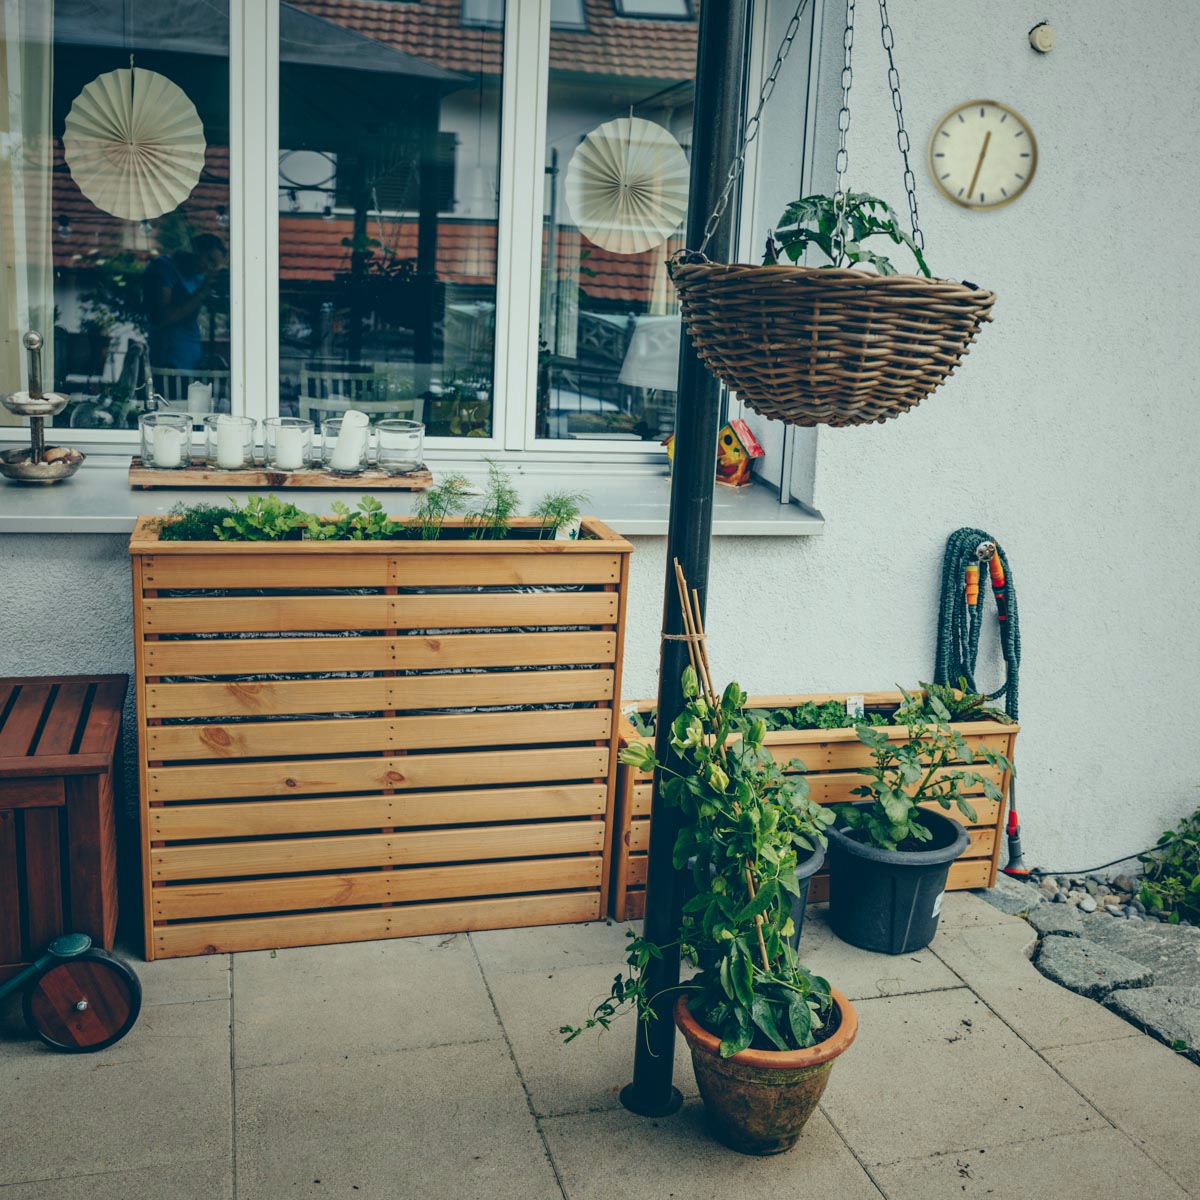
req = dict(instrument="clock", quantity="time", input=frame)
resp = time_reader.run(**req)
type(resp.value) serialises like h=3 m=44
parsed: h=12 m=33
